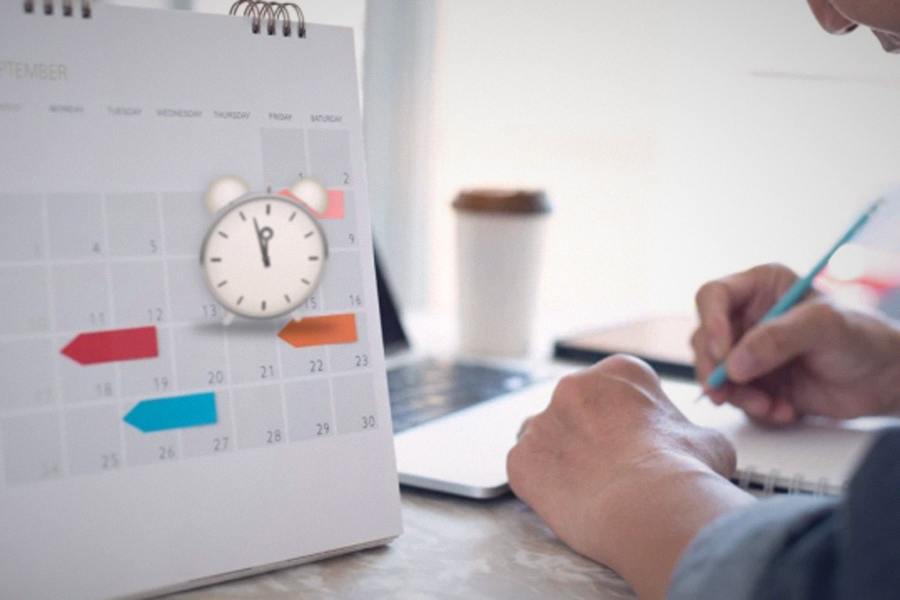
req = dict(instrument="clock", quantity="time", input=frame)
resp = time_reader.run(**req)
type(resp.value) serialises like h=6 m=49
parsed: h=11 m=57
